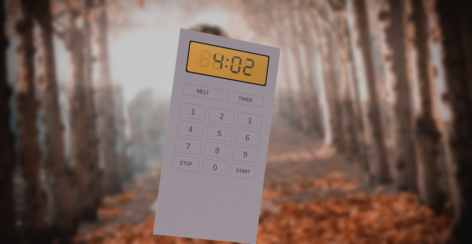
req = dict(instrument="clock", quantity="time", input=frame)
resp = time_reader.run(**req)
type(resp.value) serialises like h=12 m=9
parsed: h=4 m=2
